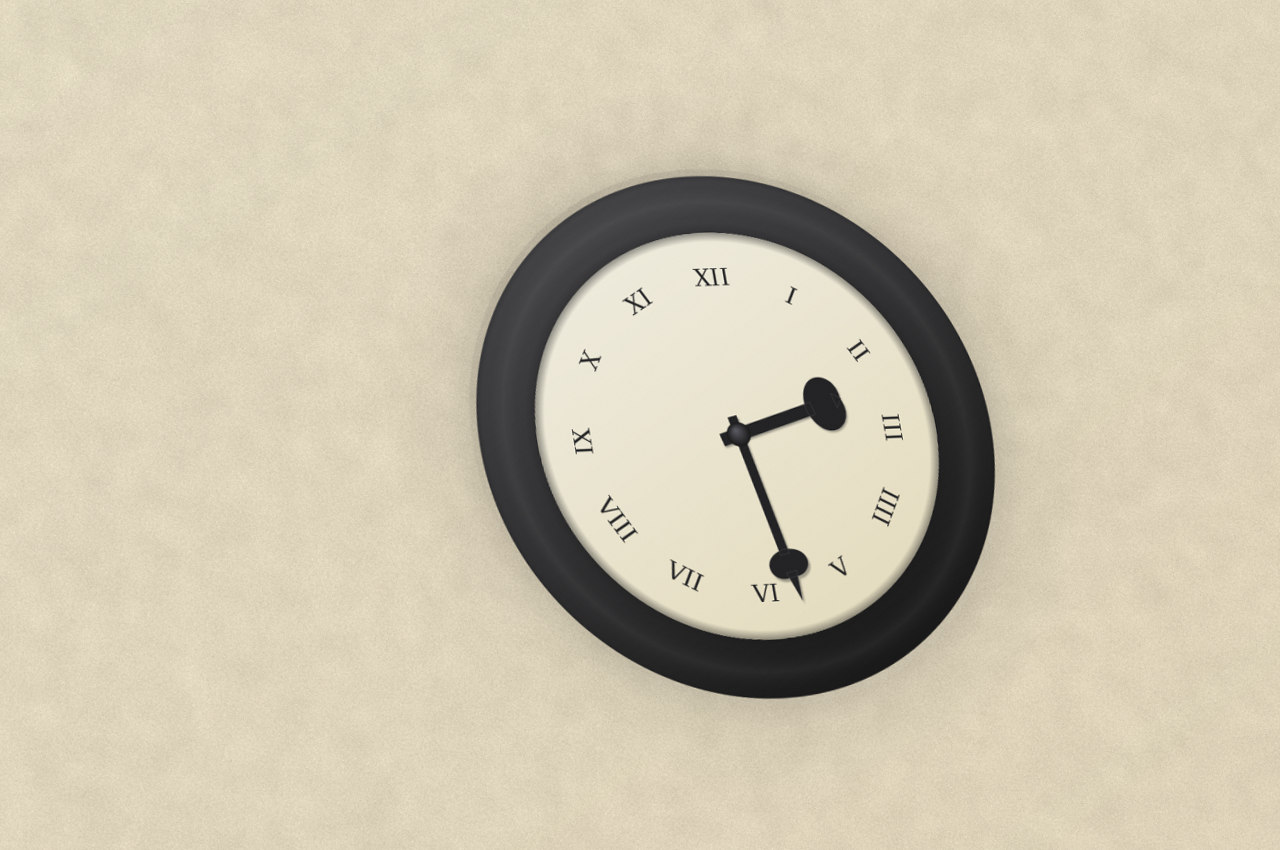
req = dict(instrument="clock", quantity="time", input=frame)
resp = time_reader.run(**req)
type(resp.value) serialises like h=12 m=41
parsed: h=2 m=28
